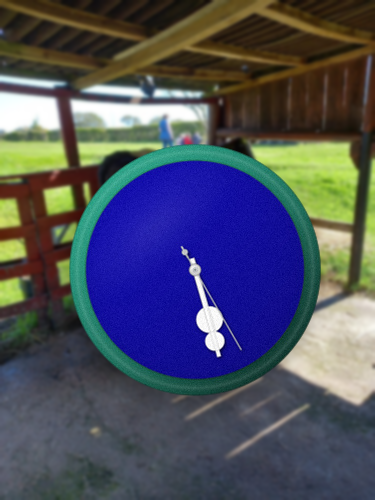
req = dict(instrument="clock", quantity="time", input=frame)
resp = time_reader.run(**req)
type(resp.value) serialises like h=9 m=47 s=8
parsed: h=5 m=27 s=25
